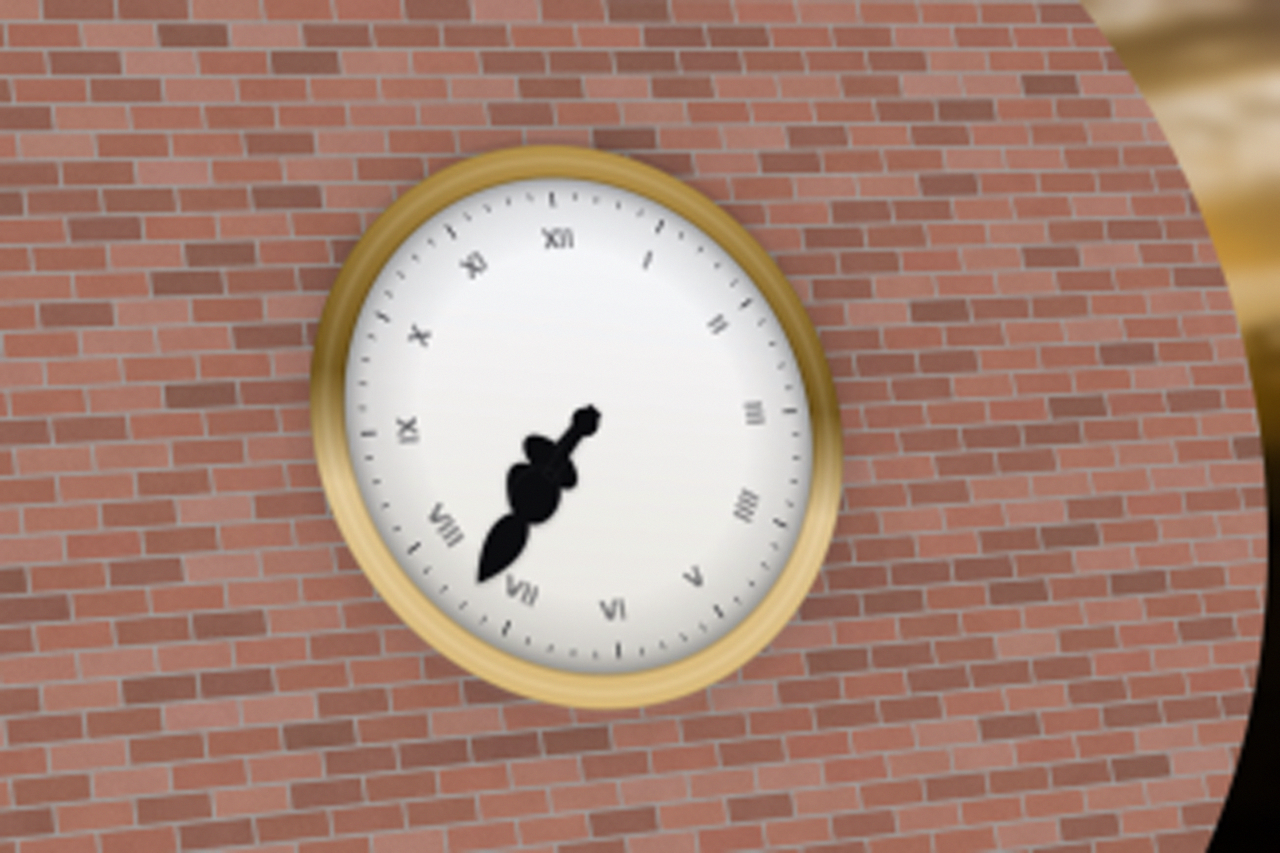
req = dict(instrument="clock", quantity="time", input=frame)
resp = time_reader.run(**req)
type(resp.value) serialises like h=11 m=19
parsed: h=7 m=37
